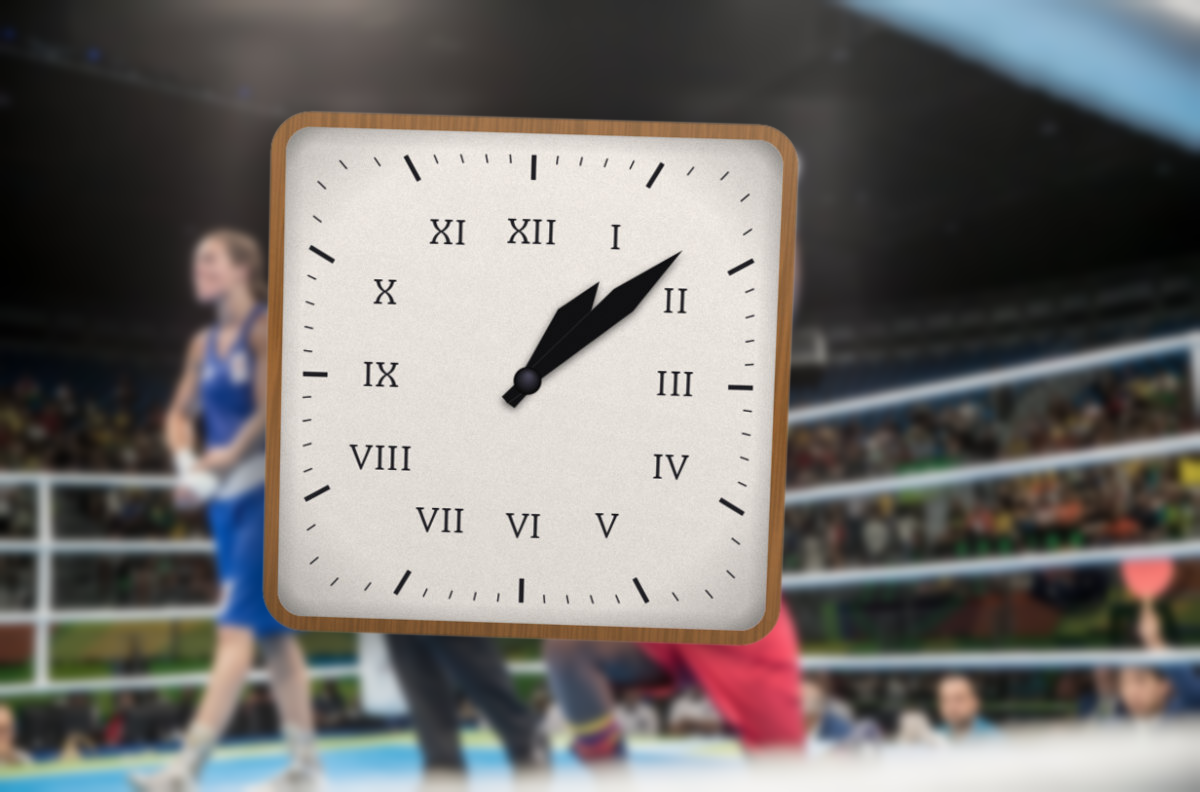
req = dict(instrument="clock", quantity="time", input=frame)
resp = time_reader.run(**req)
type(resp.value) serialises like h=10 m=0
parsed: h=1 m=8
